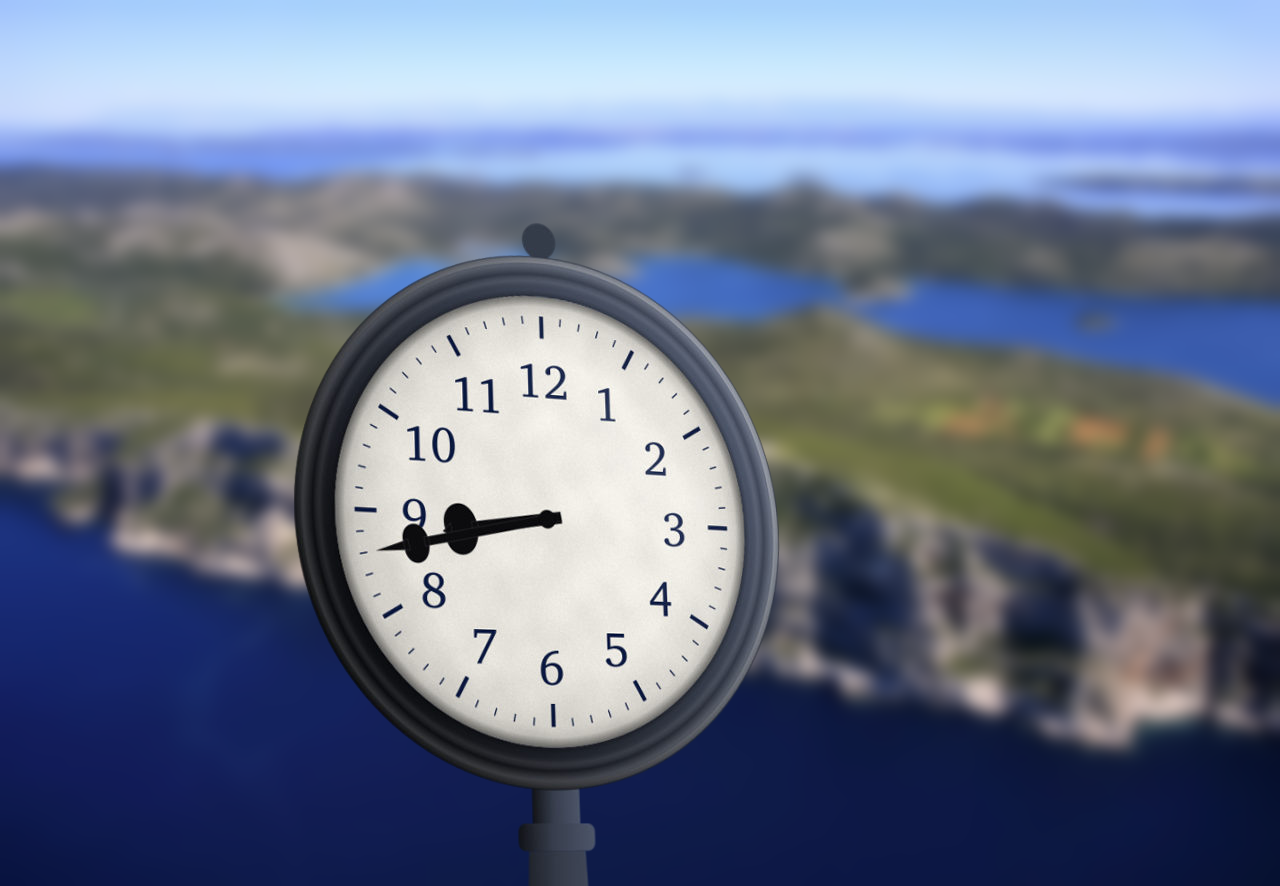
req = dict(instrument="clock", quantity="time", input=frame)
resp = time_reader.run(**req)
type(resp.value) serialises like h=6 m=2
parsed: h=8 m=43
